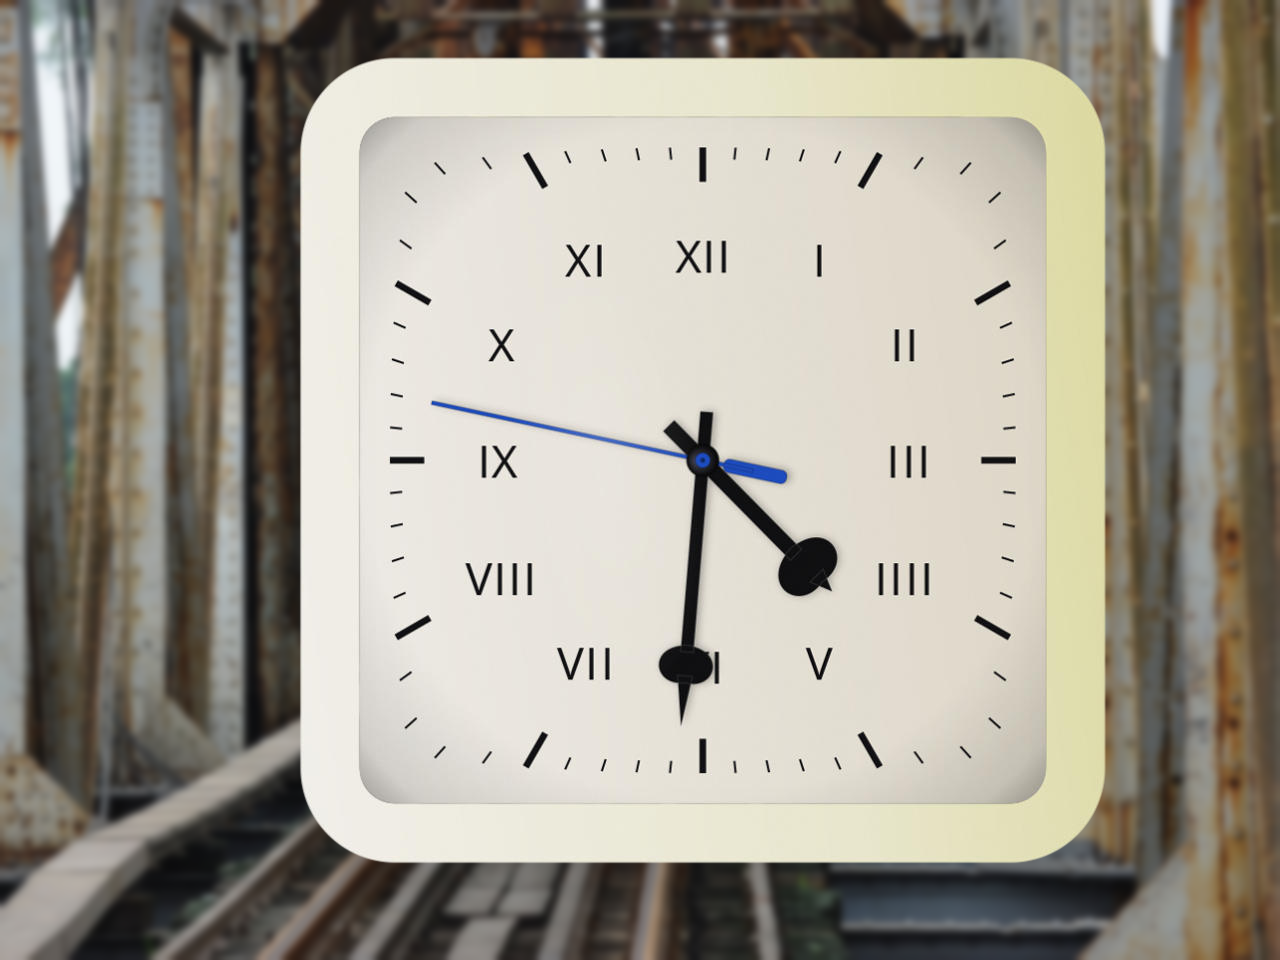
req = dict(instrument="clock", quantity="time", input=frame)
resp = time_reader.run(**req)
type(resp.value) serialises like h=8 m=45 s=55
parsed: h=4 m=30 s=47
